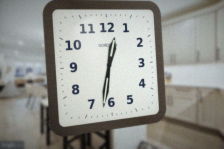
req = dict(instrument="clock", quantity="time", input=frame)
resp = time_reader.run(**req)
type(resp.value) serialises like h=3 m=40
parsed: h=12 m=32
